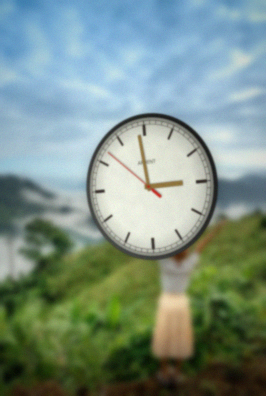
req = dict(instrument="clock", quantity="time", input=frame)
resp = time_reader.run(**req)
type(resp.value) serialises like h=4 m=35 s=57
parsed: h=2 m=58 s=52
